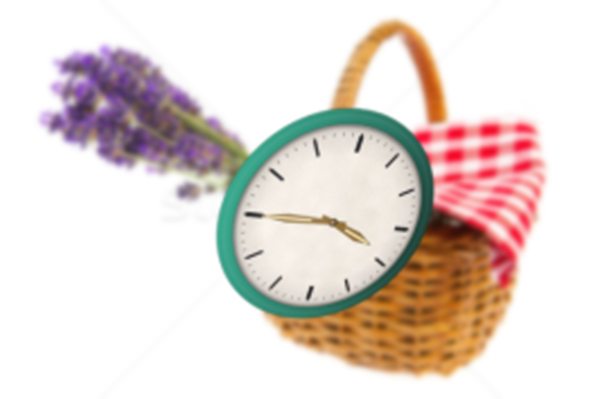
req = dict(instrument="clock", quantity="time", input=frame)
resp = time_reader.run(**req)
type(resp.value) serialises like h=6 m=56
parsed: h=3 m=45
